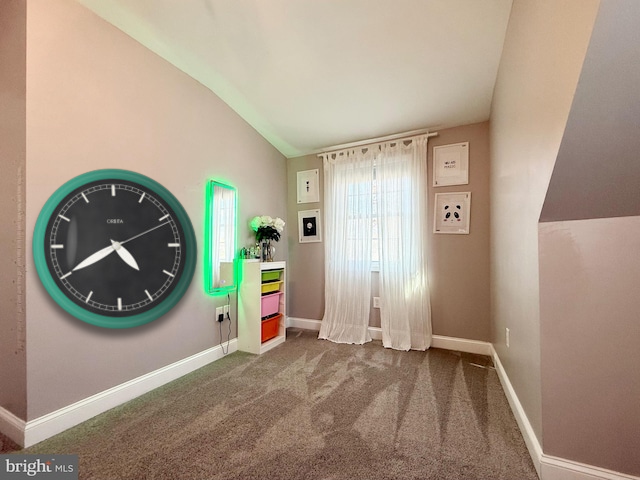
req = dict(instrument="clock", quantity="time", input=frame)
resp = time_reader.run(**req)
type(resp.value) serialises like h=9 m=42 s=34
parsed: h=4 m=40 s=11
